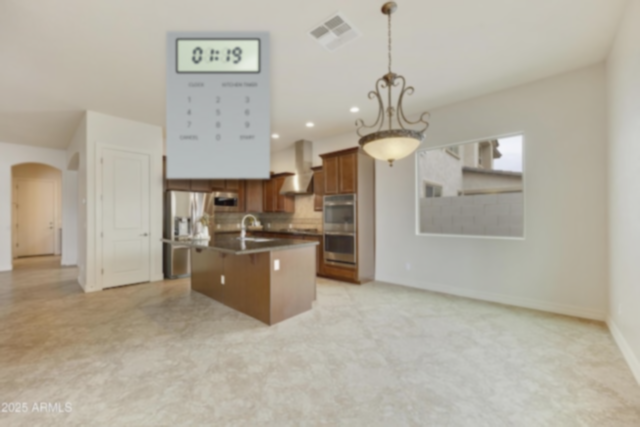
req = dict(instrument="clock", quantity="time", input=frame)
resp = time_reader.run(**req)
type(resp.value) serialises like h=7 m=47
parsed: h=1 m=19
